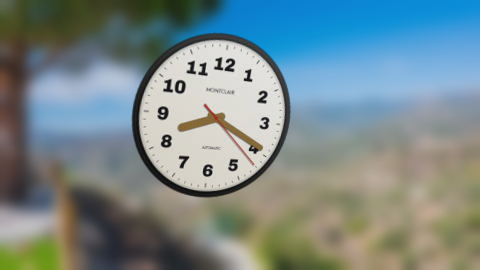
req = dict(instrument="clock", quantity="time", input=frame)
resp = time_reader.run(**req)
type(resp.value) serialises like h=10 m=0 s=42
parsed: h=8 m=19 s=22
